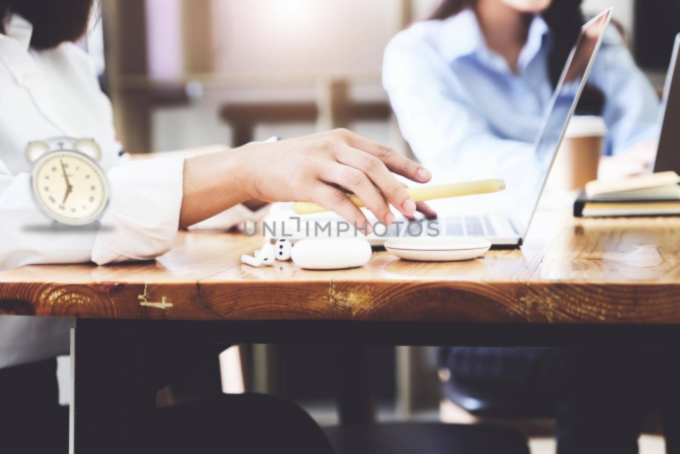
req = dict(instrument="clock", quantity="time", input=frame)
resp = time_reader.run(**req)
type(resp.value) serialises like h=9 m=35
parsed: h=6 m=59
